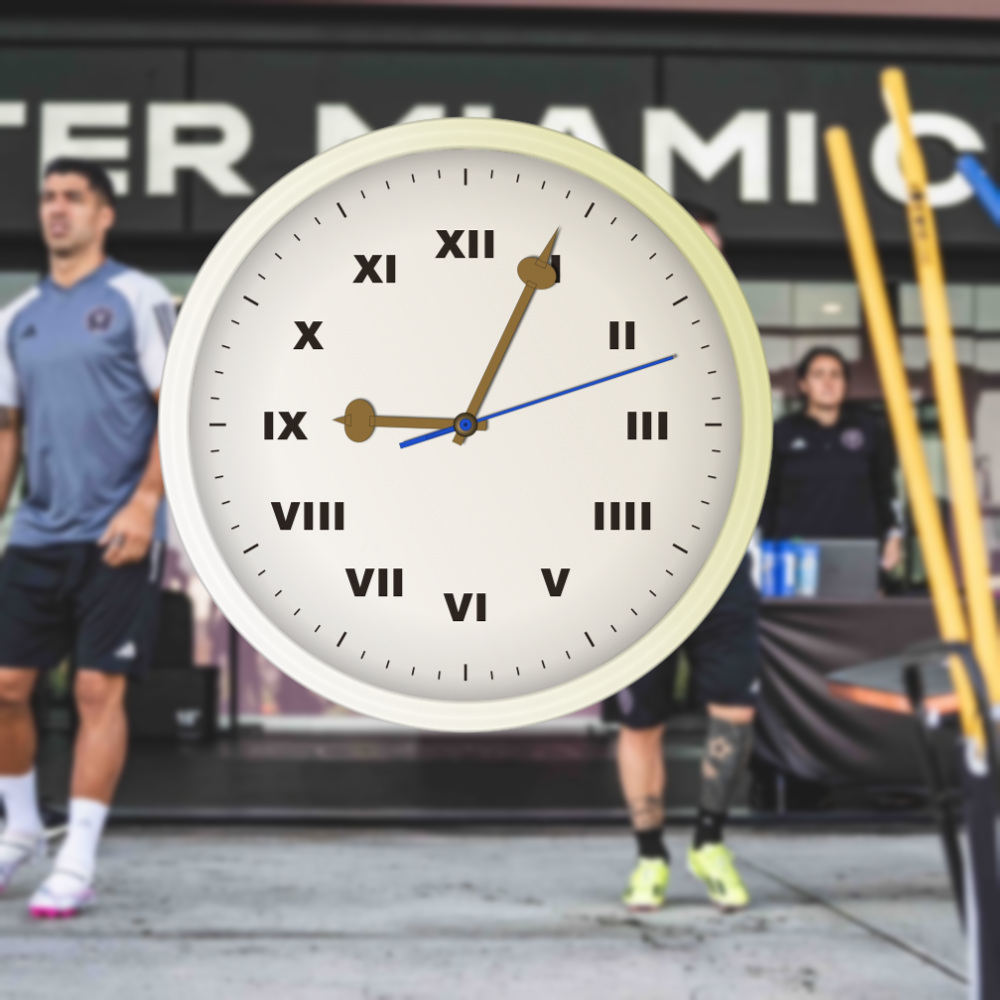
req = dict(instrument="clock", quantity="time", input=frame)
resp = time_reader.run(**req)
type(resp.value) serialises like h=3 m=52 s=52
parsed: h=9 m=4 s=12
